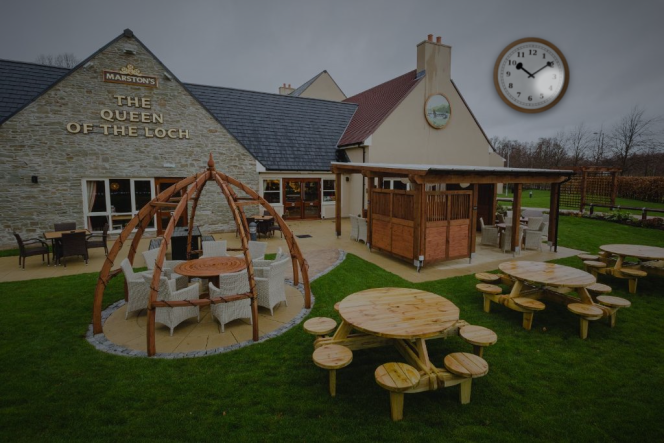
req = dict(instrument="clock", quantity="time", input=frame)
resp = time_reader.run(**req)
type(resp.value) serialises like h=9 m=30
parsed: h=10 m=9
